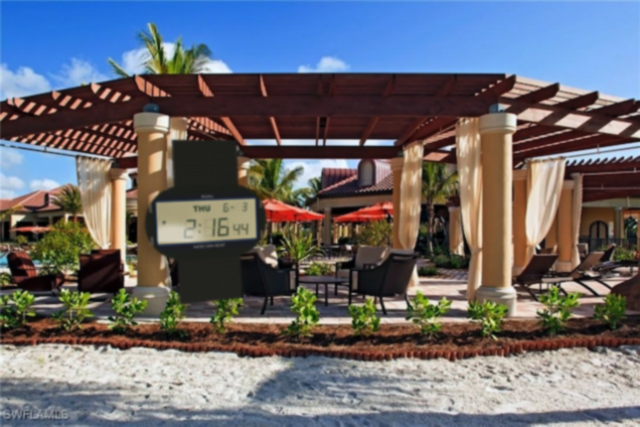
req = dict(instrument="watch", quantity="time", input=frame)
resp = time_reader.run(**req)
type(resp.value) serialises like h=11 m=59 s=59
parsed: h=2 m=16 s=44
